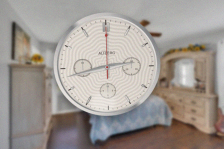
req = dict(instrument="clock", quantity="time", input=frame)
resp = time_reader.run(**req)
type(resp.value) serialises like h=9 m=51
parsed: h=2 m=43
